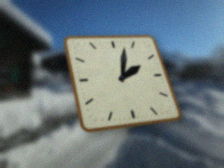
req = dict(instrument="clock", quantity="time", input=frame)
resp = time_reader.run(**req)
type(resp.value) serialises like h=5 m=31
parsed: h=2 m=3
